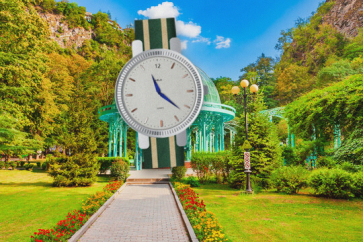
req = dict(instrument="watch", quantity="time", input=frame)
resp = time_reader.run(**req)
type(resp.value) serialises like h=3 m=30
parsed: h=11 m=22
